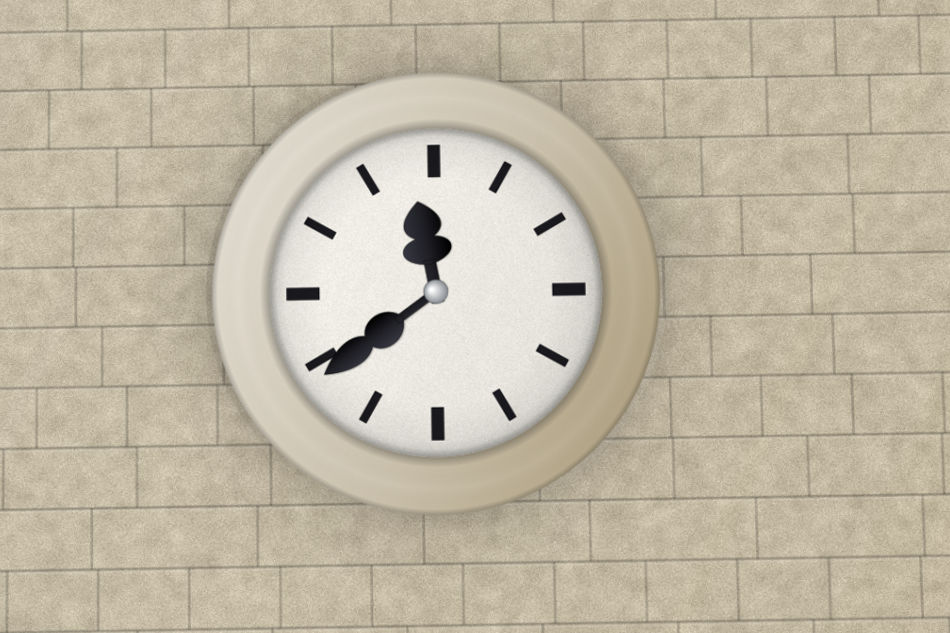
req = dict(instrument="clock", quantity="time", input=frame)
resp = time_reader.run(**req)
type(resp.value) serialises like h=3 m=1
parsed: h=11 m=39
